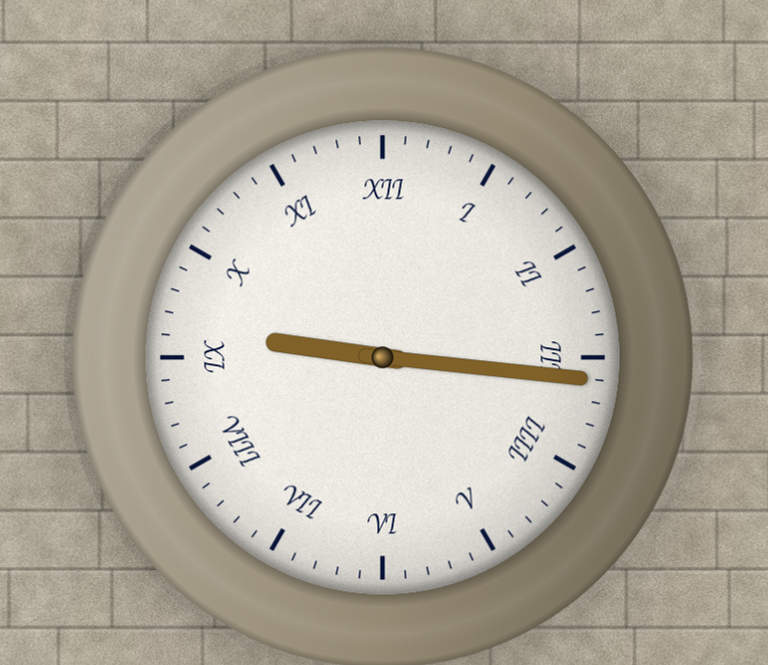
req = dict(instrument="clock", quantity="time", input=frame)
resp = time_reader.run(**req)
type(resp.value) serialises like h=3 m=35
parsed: h=9 m=16
